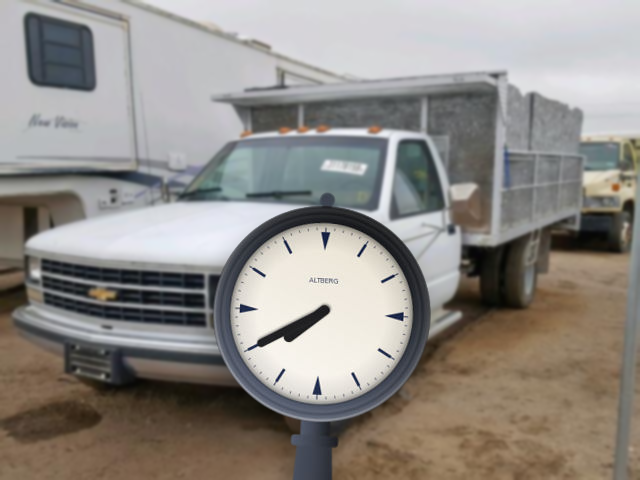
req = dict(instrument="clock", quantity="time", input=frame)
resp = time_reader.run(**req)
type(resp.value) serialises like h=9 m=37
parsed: h=7 m=40
